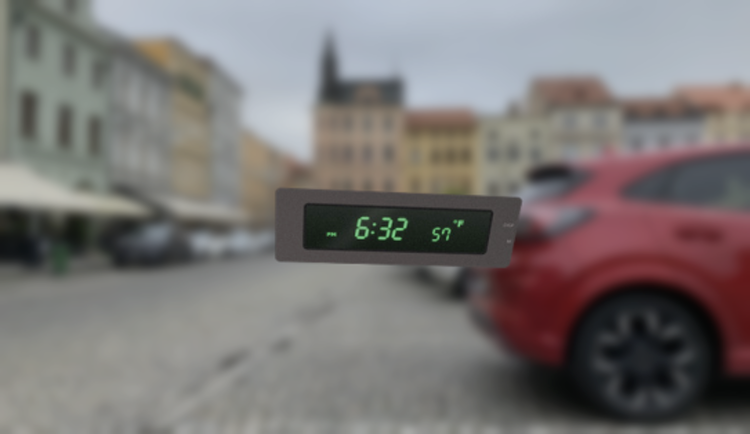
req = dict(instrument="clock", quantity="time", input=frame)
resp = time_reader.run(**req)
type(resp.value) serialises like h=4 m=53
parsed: h=6 m=32
